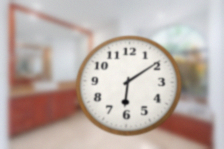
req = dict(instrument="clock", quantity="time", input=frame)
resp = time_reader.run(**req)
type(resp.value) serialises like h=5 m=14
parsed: h=6 m=9
